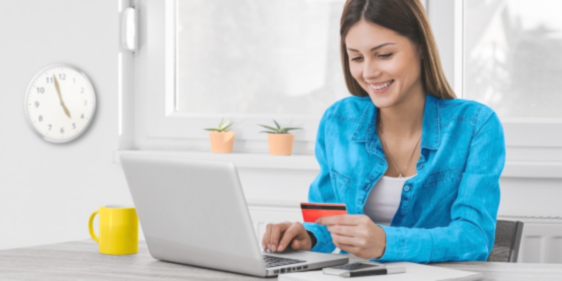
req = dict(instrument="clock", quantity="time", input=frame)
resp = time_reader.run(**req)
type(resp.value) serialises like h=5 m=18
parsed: h=4 m=57
